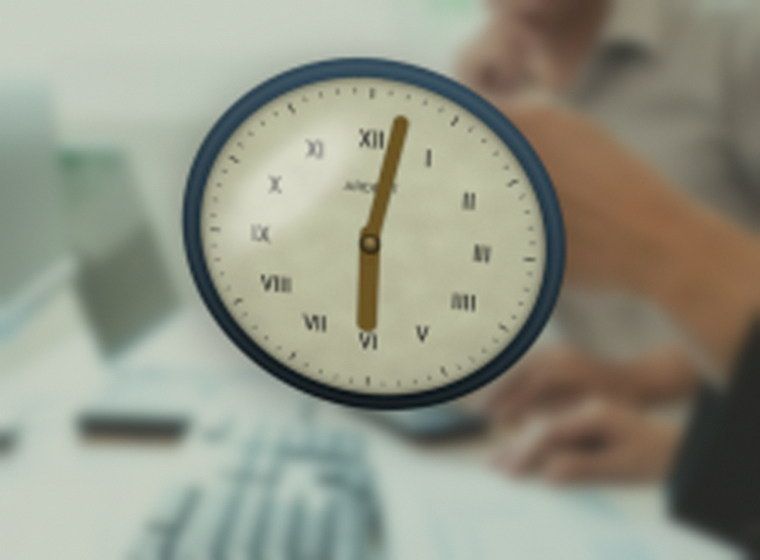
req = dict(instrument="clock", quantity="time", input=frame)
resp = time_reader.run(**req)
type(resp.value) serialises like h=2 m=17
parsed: h=6 m=2
